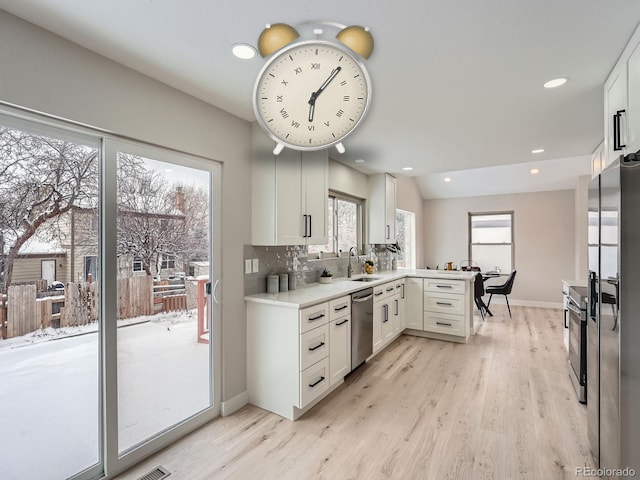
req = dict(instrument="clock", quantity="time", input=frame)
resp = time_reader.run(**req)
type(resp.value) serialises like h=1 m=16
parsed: h=6 m=6
